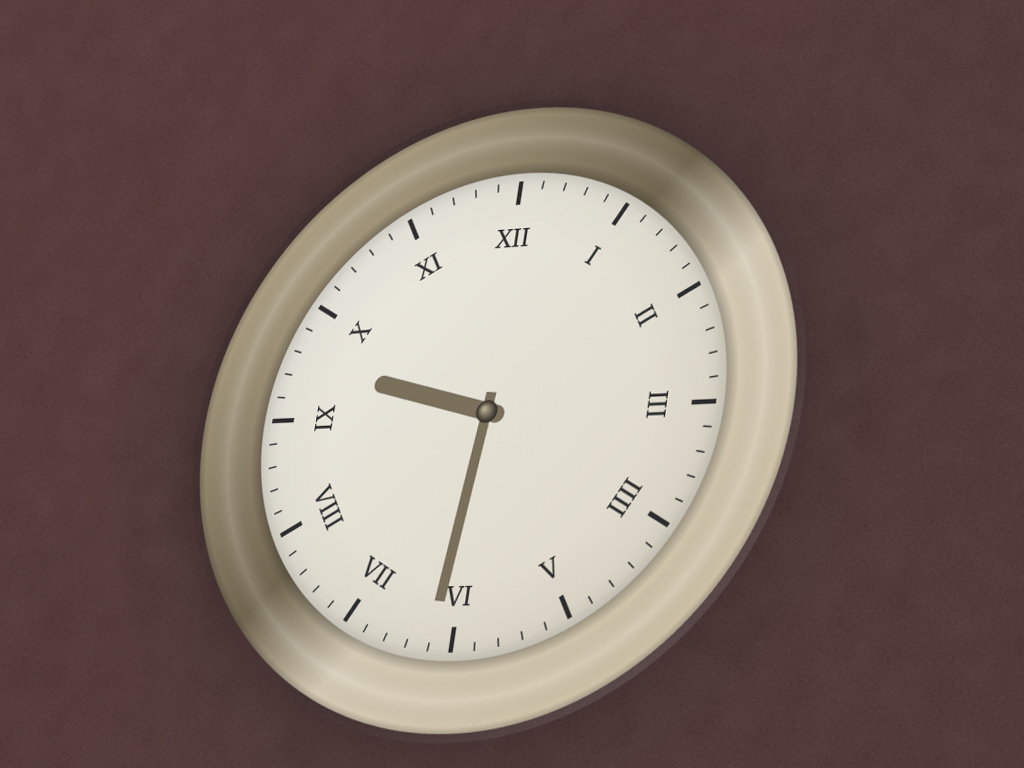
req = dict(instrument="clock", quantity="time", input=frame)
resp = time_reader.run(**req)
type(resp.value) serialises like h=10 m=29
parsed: h=9 m=31
